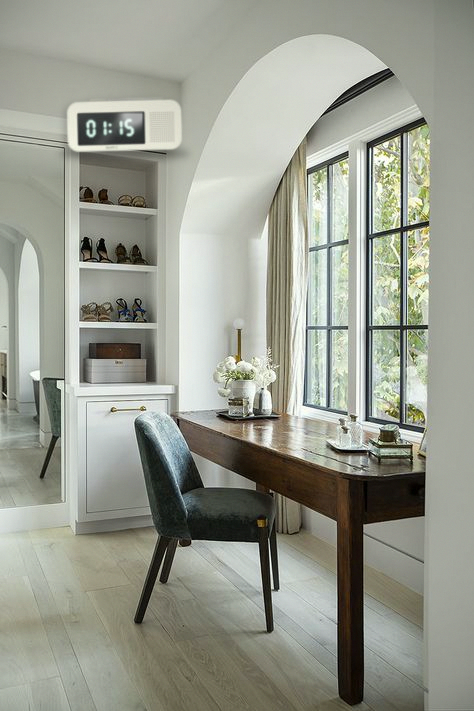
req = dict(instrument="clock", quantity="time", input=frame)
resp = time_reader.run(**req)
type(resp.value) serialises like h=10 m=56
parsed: h=1 m=15
